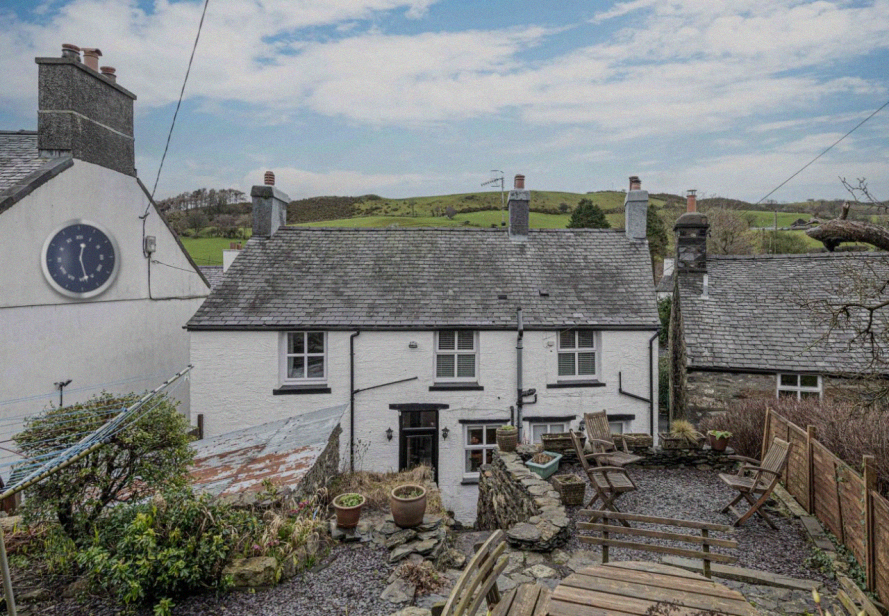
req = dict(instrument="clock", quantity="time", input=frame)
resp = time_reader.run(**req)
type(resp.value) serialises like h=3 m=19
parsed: h=12 m=28
